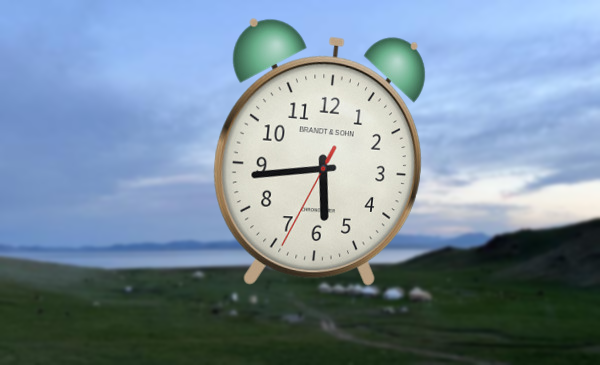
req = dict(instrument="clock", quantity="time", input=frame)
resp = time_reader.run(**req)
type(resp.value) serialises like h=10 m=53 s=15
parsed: h=5 m=43 s=34
